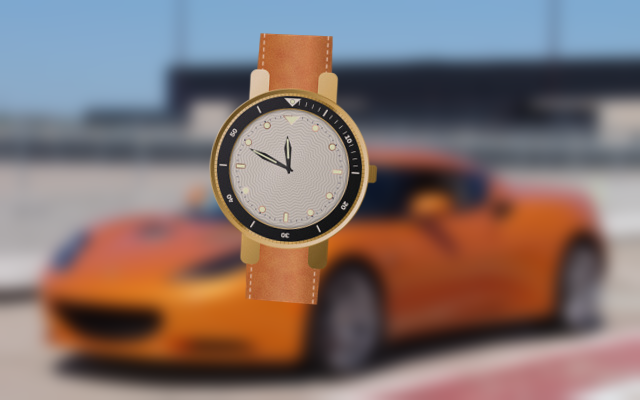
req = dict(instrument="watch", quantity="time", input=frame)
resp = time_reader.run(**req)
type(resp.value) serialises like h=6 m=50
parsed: h=11 m=49
